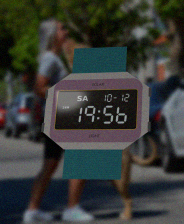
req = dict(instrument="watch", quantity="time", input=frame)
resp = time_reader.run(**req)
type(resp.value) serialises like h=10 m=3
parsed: h=19 m=56
